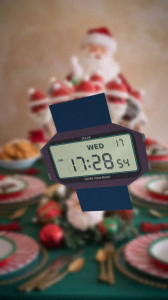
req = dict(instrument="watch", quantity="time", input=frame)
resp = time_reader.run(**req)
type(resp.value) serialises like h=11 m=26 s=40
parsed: h=17 m=28 s=54
